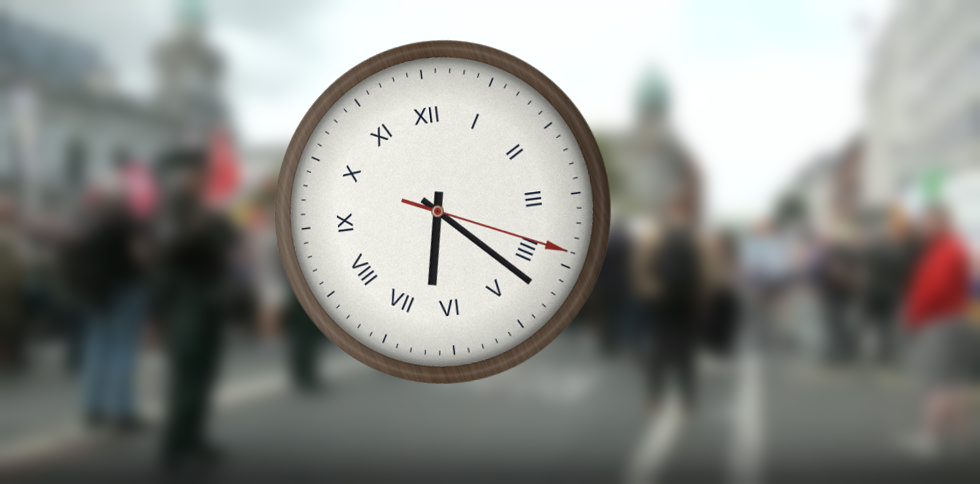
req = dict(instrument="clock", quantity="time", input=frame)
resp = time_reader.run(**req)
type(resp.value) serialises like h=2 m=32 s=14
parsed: h=6 m=22 s=19
